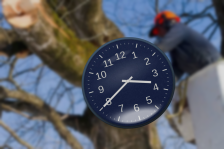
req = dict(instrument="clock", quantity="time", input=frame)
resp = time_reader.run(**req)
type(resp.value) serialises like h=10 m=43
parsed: h=3 m=40
